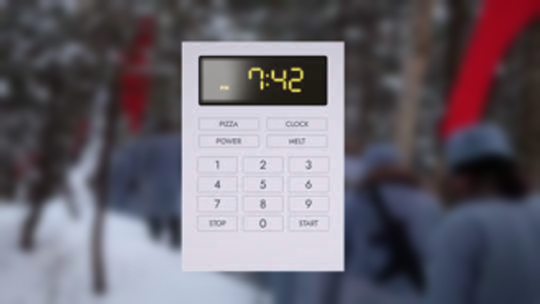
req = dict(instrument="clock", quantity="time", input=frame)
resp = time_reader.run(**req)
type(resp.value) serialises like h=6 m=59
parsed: h=7 m=42
